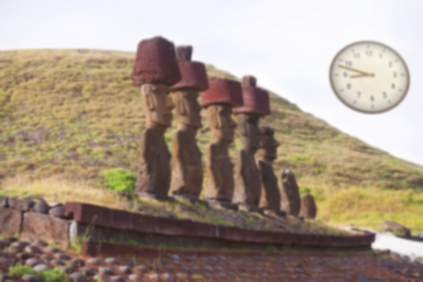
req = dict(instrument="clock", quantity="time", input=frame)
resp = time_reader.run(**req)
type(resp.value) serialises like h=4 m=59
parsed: h=8 m=48
